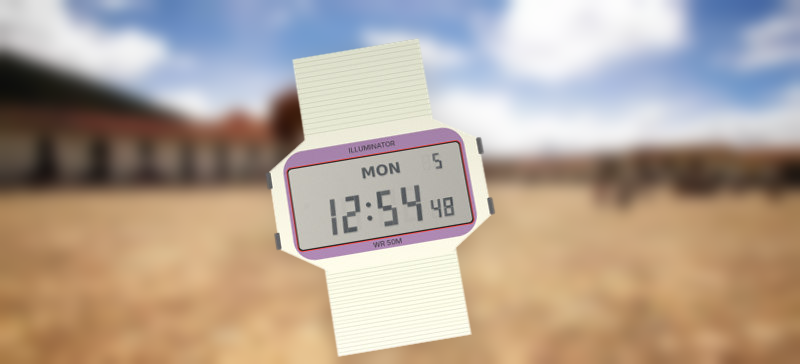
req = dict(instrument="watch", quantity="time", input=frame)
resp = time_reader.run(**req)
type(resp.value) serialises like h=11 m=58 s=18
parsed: h=12 m=54 s=48
